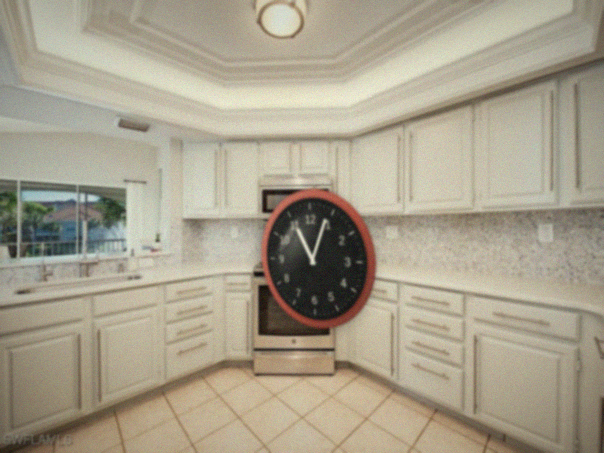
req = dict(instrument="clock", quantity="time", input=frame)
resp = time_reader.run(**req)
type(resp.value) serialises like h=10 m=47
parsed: h=11 m=4
